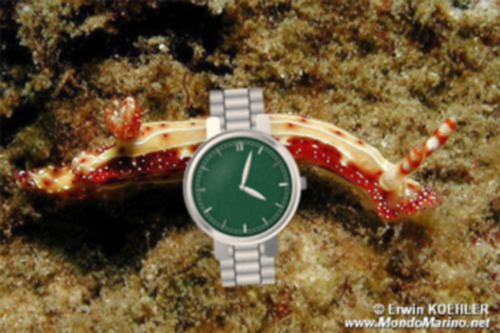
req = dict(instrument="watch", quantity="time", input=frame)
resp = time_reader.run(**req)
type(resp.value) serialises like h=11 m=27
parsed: h=4 m=3
